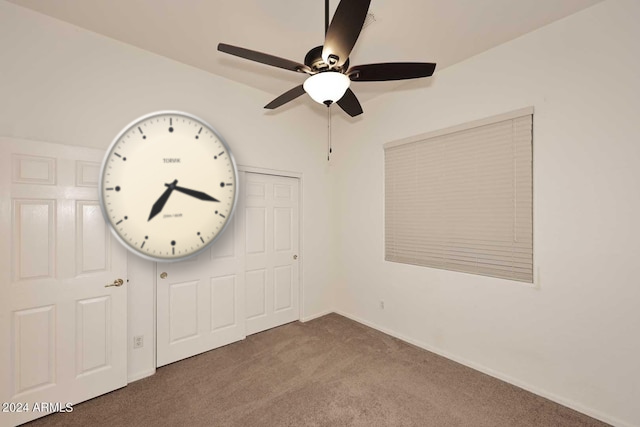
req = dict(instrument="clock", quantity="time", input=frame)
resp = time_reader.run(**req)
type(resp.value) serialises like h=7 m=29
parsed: h=7 m=18
